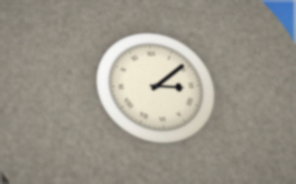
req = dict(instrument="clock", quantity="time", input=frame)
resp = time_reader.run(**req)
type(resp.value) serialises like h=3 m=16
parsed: h=3 m=9
